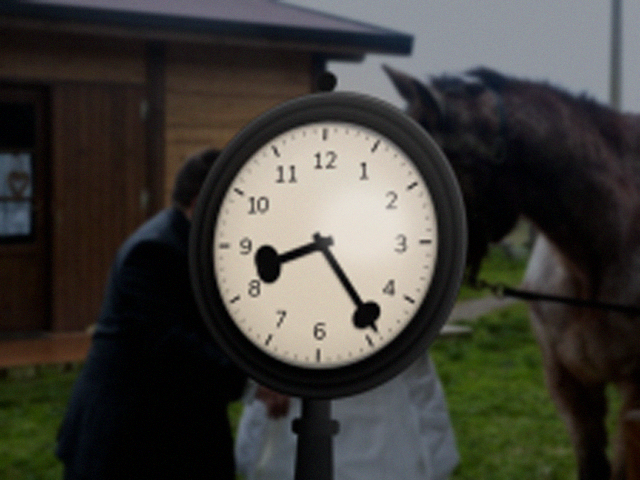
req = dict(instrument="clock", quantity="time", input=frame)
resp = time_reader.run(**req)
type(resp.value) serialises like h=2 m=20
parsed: h=8 m=24
